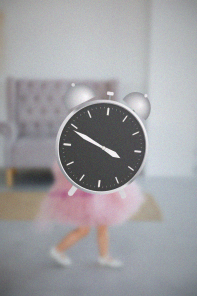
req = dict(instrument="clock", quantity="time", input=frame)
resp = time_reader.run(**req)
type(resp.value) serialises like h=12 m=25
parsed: h=3 m=49
